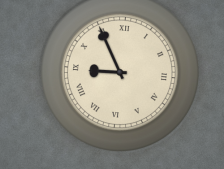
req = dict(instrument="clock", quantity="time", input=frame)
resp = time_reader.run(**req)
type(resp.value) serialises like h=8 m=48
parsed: h=8 m=55
